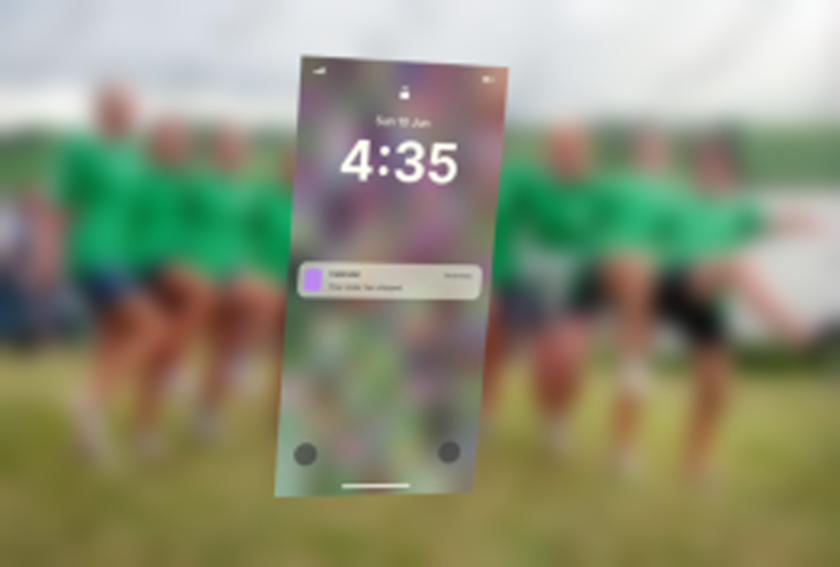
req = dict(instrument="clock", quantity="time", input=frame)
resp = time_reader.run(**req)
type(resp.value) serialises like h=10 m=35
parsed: h=4 m=35
